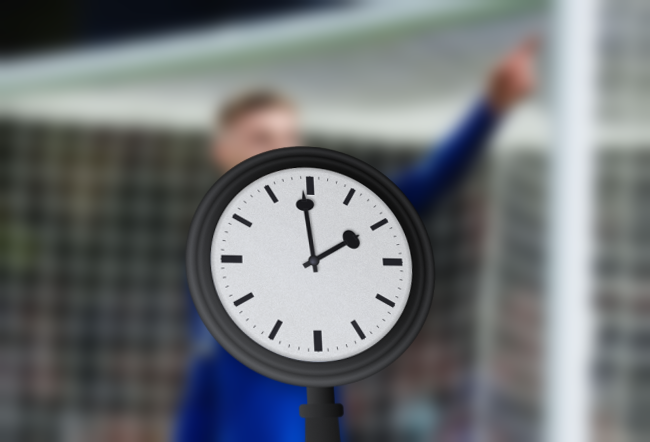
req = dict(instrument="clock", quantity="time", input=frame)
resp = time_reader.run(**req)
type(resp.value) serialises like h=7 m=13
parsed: h=1 m=59
